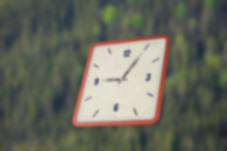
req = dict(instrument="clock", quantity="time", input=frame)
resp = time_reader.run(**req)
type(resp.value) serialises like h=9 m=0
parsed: h=9 m=5
